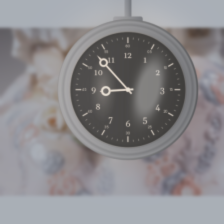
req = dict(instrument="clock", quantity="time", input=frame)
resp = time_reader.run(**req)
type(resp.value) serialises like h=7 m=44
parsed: h=8 m=53
